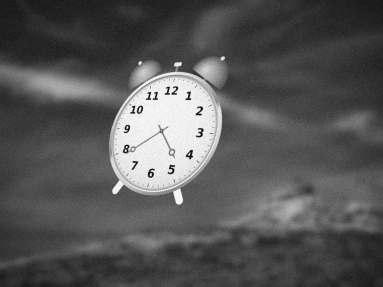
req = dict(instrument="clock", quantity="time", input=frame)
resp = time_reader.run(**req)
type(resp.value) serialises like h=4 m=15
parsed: h=4 m=39
